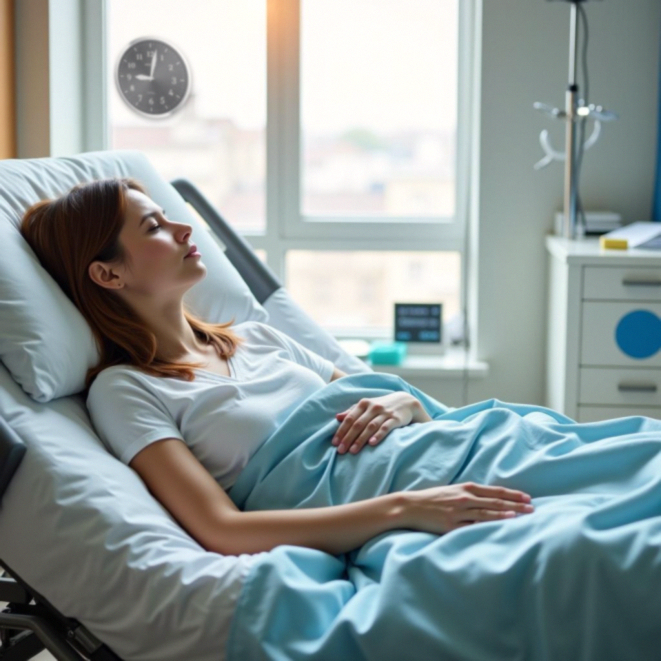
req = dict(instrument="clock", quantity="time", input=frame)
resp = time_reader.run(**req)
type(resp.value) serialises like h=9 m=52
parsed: h=9 m=2
